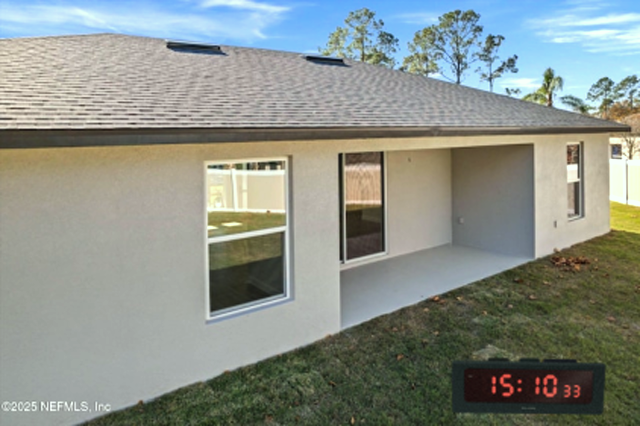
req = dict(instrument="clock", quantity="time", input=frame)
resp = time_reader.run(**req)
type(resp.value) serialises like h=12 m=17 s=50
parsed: h=15 m=10 s=33
